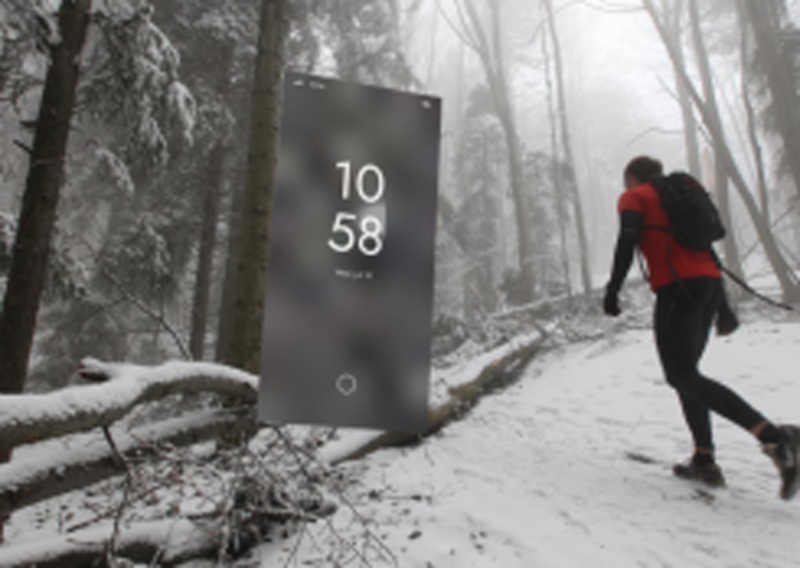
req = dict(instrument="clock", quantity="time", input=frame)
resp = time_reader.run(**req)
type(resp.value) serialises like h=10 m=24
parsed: h=10 m=58
